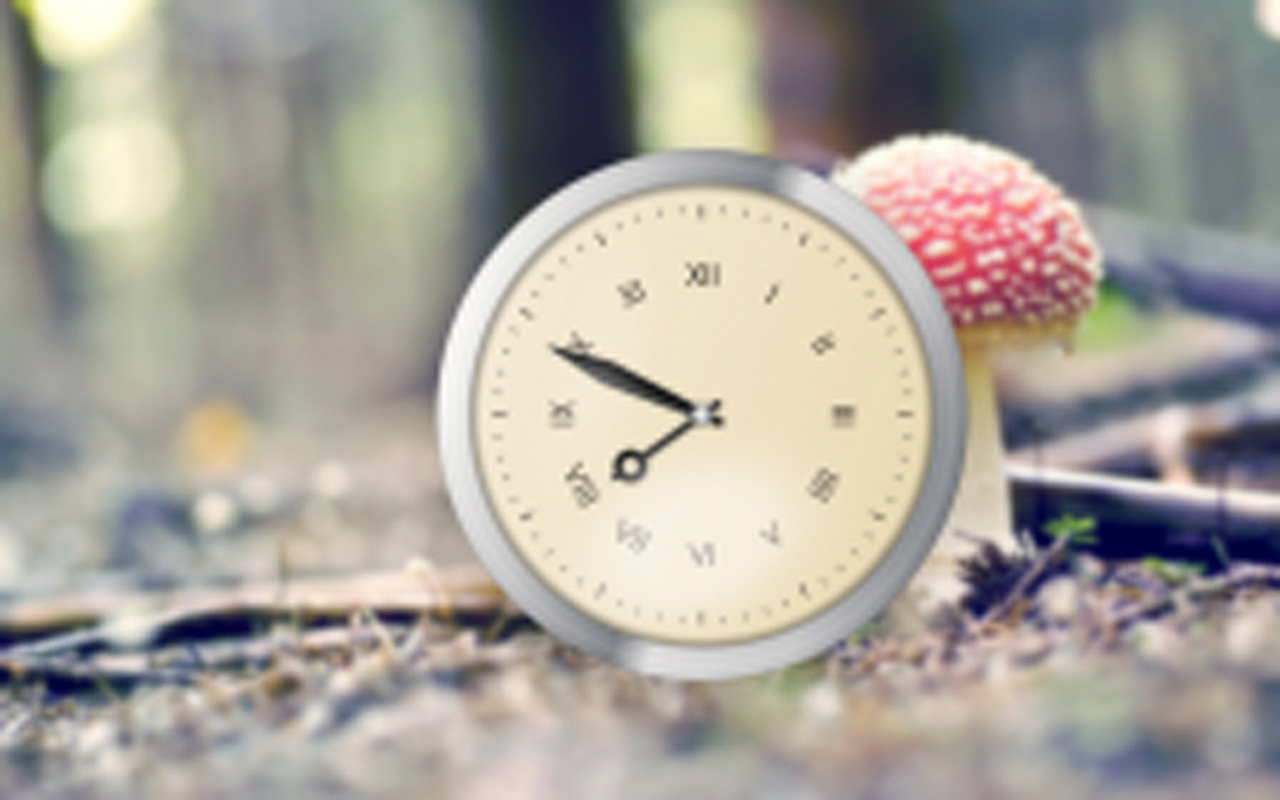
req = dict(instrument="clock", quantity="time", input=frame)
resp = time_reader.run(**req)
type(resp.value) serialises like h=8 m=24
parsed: h=7 m=49
